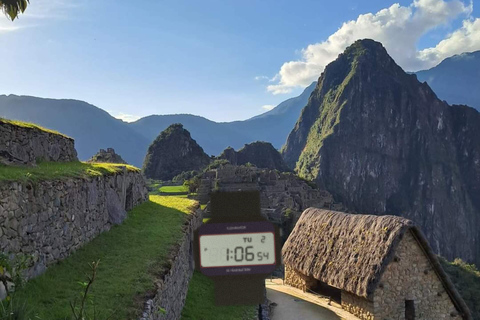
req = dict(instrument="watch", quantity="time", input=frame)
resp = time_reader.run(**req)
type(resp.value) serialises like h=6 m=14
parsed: h=1 m=6
